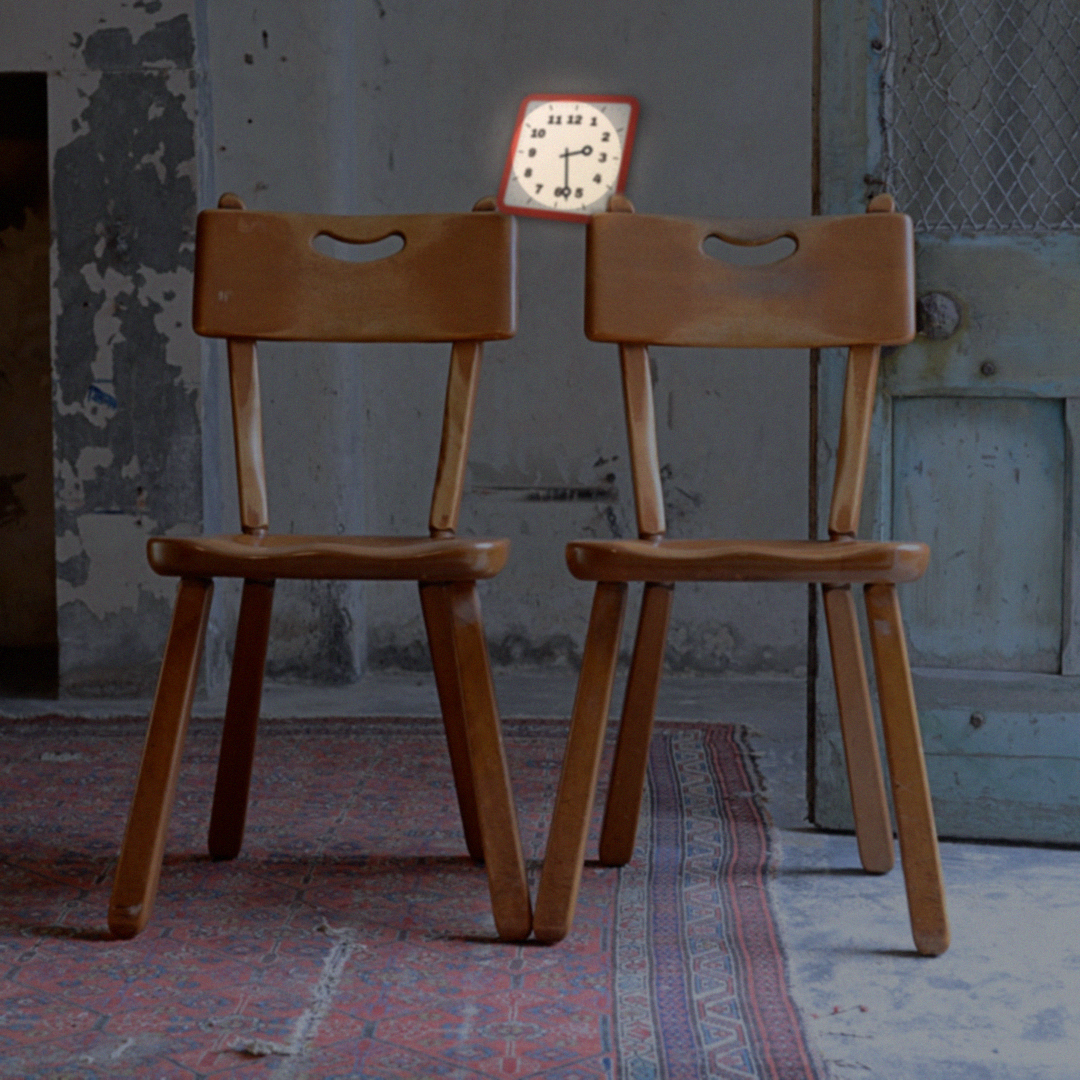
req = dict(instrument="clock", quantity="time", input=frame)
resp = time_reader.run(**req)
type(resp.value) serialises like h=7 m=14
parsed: h=2 m=28
